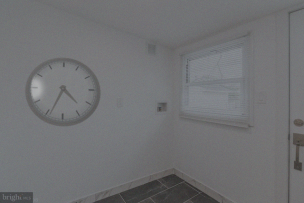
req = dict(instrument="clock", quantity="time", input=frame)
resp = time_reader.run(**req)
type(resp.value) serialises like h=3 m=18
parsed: h=4 m=34
